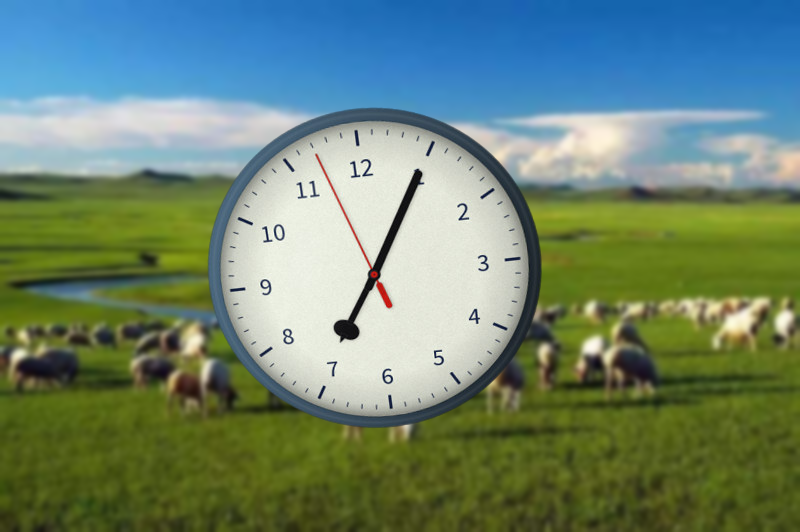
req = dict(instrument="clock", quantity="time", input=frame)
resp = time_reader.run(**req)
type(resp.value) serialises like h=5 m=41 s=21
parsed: h=7 m=4 s=57
